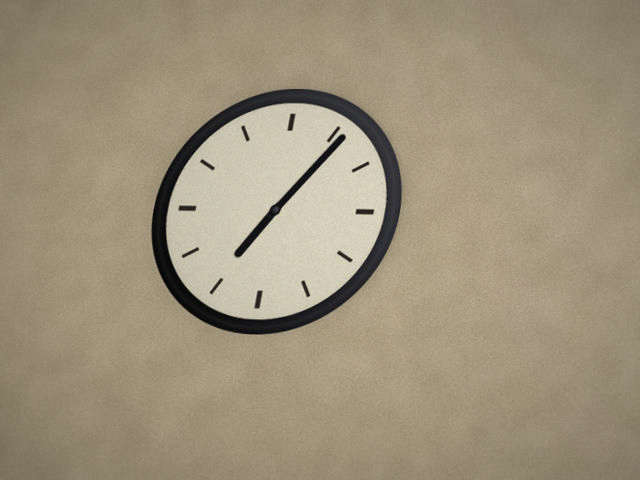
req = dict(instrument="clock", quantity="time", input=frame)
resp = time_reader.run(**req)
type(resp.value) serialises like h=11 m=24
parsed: h=7 m=6
